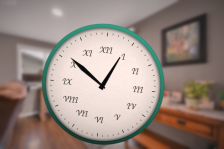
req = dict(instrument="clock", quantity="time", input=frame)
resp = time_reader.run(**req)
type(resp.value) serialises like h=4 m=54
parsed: h=12 m=51
